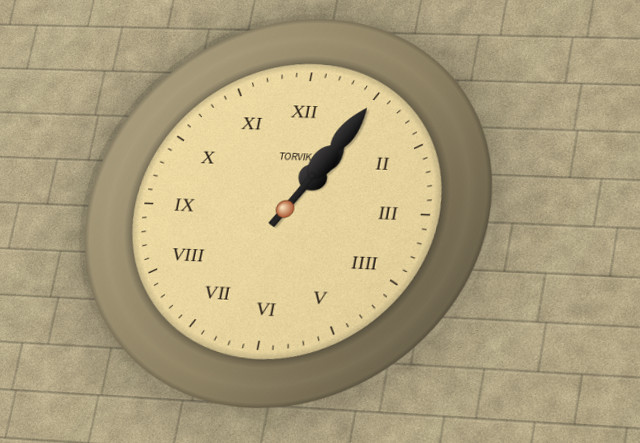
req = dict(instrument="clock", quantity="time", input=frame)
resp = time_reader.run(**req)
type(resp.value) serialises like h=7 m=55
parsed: h=1 m=5
